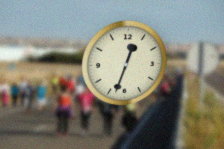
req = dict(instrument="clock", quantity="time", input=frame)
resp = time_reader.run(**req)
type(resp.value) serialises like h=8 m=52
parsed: h=12 m=33
